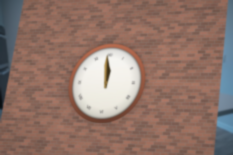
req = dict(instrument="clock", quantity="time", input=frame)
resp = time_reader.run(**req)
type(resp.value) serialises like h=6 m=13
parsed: h=11 m=59
